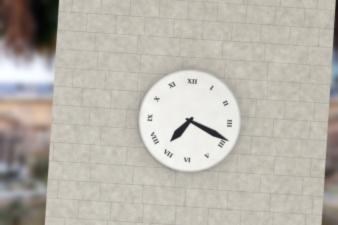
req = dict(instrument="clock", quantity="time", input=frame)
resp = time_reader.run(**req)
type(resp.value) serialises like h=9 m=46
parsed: h=7 m=19
